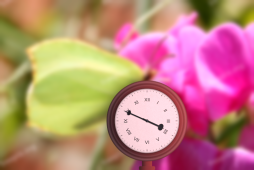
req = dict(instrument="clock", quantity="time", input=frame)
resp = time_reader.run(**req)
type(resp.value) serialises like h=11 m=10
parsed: h=3 m=49
